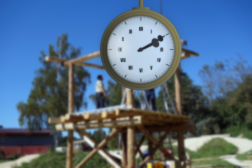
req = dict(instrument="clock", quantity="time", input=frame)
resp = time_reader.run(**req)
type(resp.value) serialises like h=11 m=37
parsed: h=2 m=10
